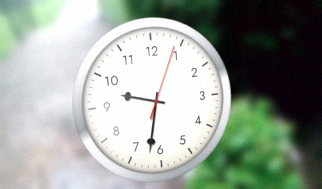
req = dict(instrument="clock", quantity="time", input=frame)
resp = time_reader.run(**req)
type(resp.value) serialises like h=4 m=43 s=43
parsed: h=9 m=32 s=4
